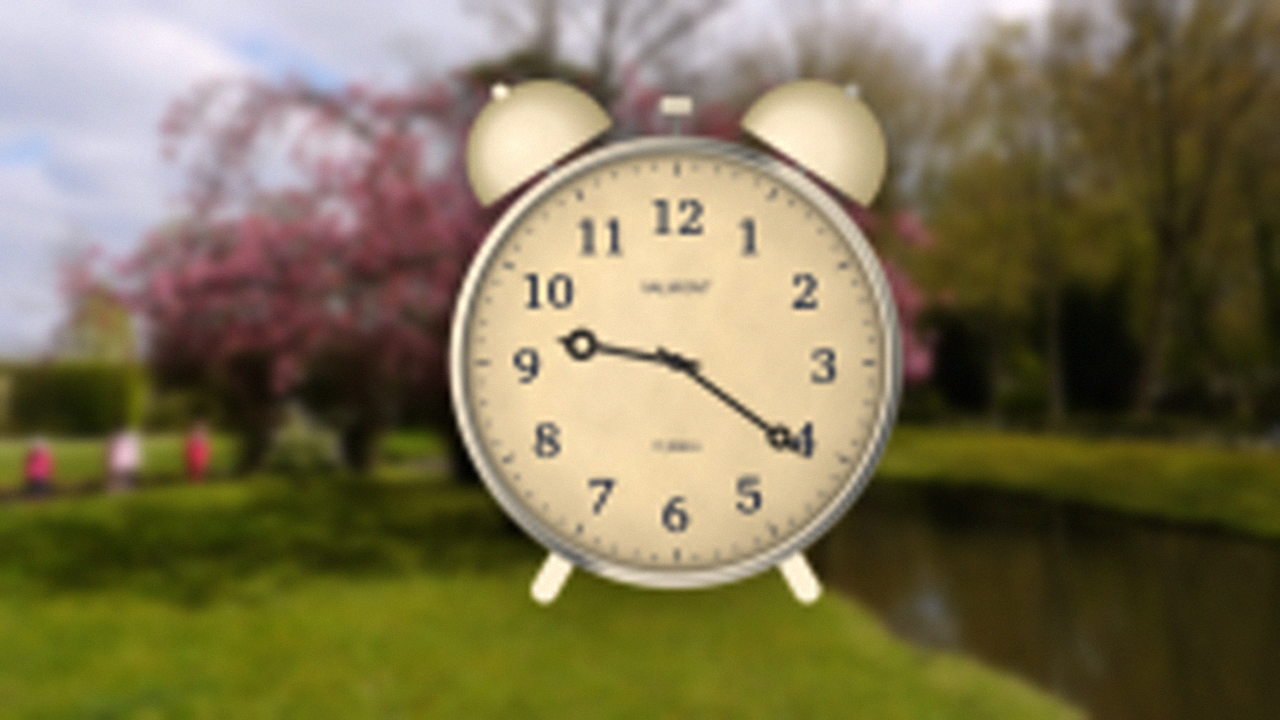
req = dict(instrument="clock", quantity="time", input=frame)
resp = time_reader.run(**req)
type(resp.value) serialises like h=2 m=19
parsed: h=9 m=21
